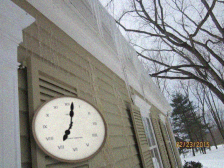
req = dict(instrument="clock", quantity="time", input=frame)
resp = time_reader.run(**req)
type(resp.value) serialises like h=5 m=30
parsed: h=7 m=2
